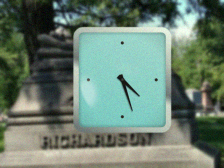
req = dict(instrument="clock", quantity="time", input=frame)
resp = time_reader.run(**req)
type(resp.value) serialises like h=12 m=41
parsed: h=4 m=27
